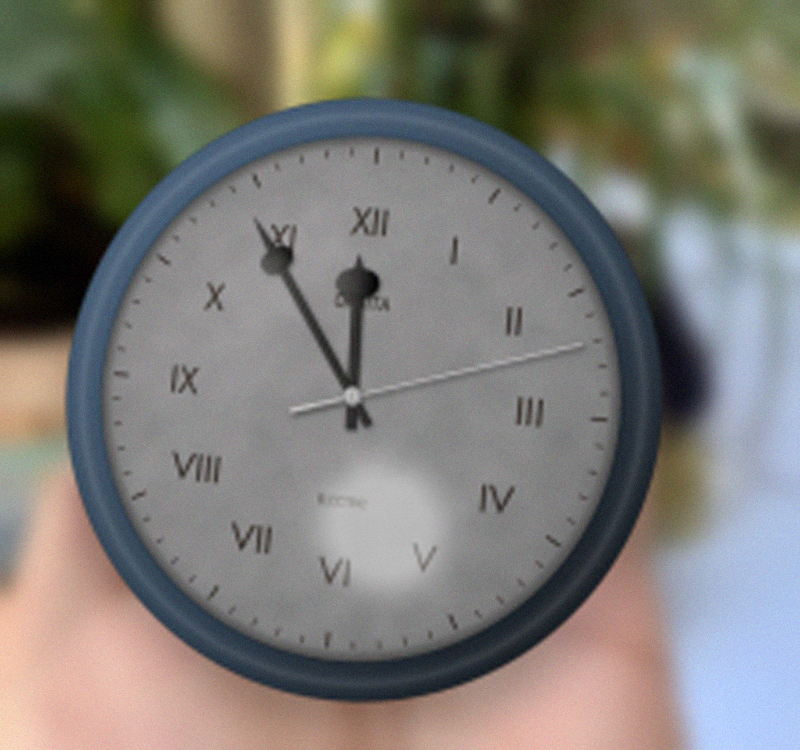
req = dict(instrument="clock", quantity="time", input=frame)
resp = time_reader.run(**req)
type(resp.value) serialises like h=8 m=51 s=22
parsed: h=11 m=54 s=12
